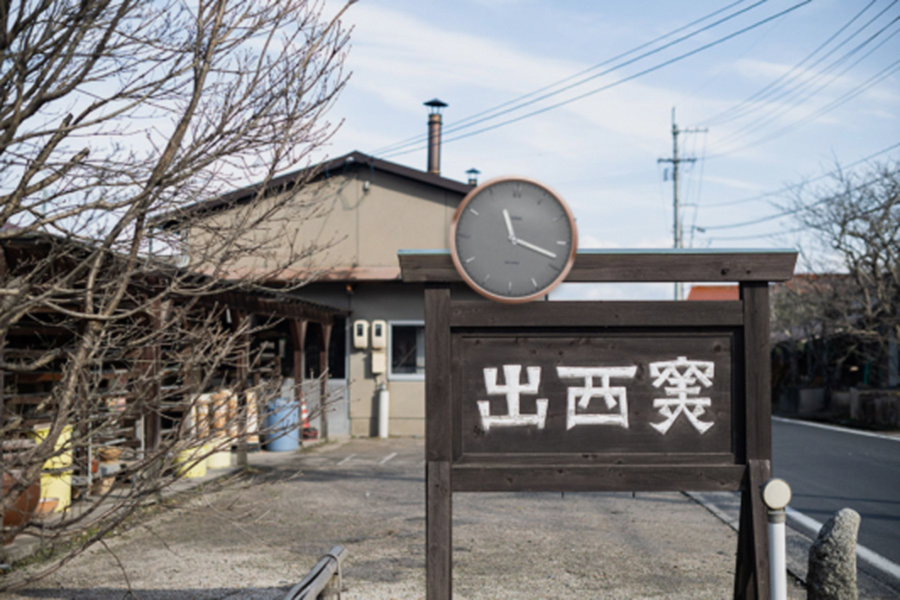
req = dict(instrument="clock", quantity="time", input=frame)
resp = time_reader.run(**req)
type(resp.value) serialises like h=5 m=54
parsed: h=11 m=18
